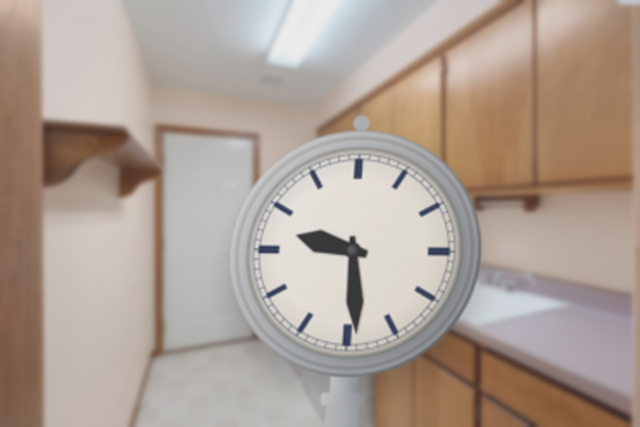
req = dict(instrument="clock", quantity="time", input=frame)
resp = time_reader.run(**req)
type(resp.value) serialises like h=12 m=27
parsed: h=9 m=29
